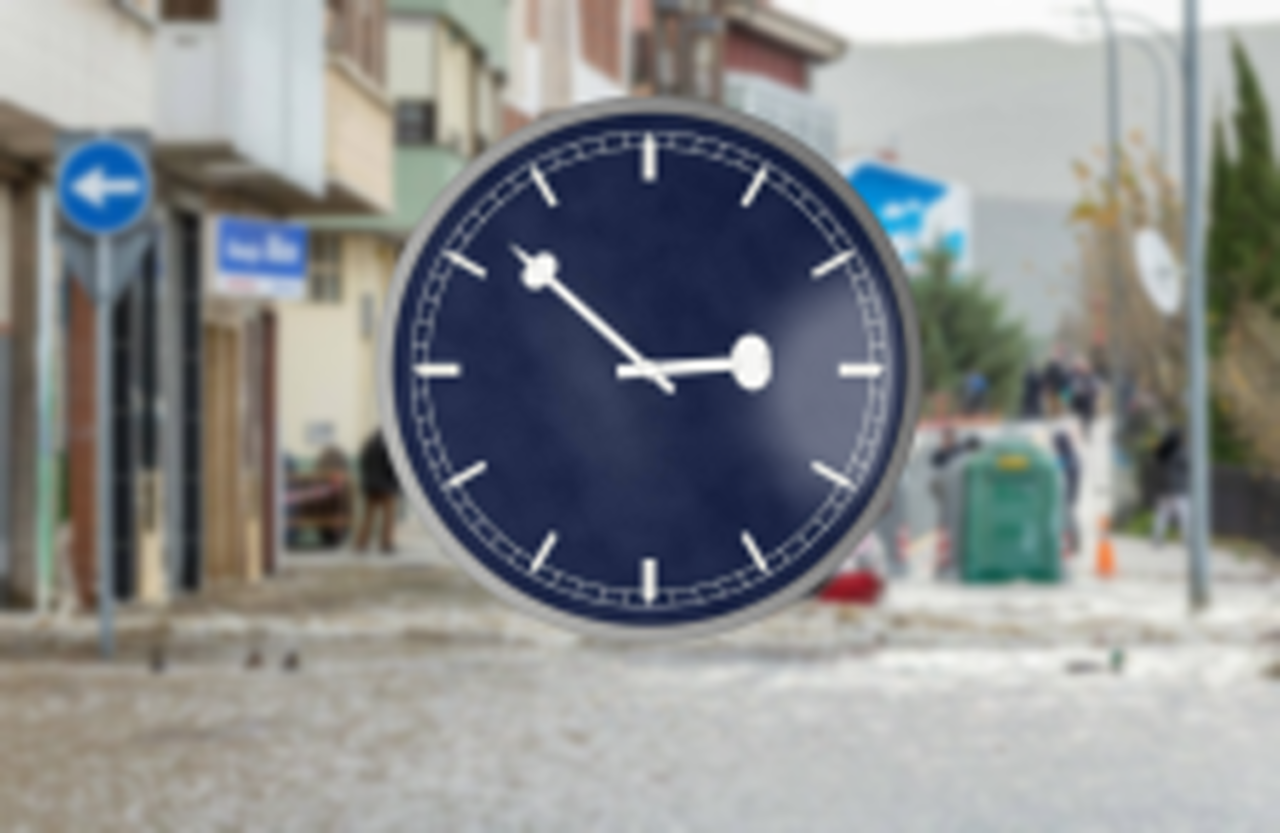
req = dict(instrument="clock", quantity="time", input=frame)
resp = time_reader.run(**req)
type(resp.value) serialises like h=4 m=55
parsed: h=2 m=52
